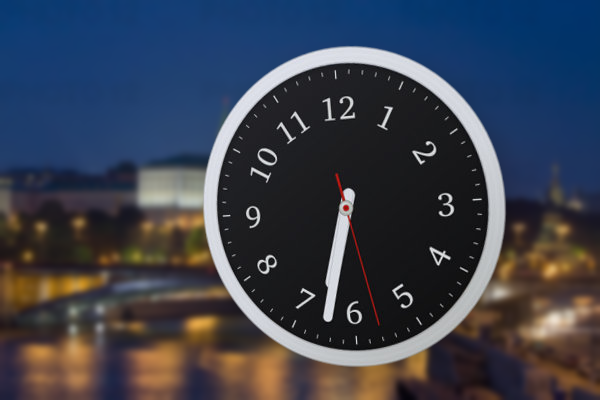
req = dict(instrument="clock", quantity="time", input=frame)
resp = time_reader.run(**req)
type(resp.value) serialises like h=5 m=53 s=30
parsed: h=6 m=32 s=28
